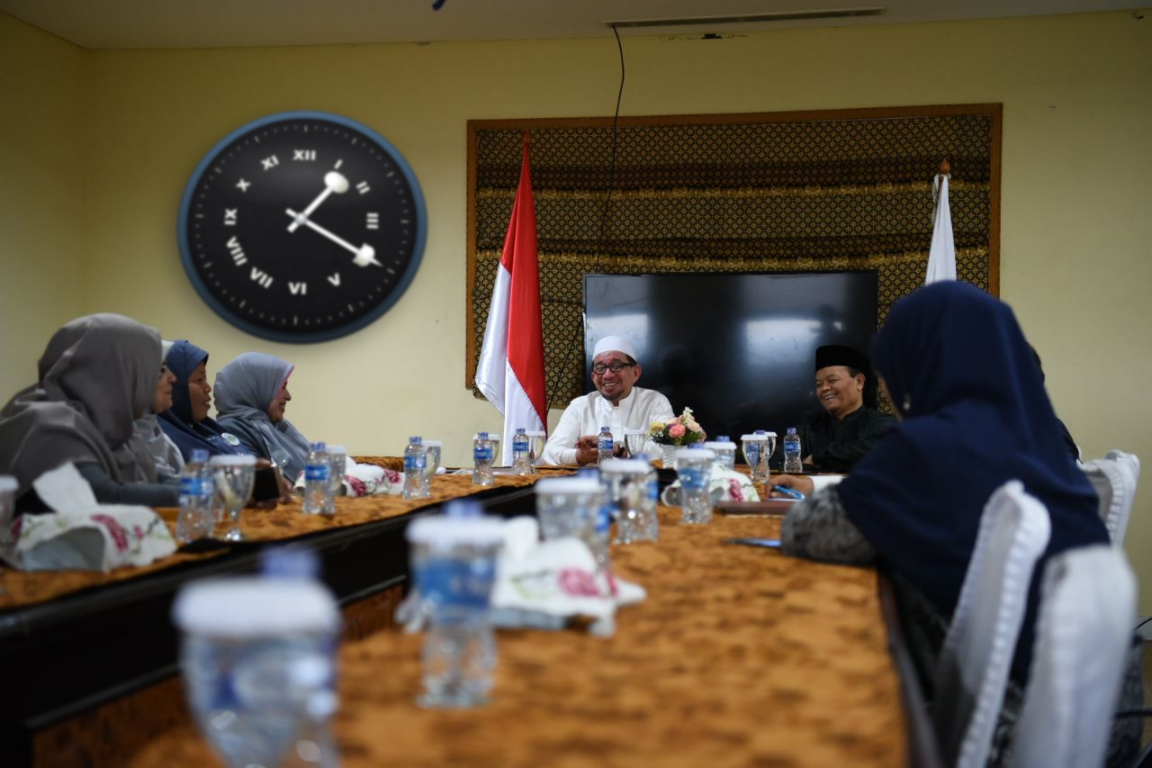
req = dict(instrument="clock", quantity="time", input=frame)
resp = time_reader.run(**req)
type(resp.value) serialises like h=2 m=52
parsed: h=1 m=20
